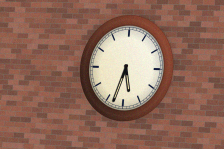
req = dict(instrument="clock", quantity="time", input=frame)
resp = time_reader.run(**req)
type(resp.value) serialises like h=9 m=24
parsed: h=5 m=33
